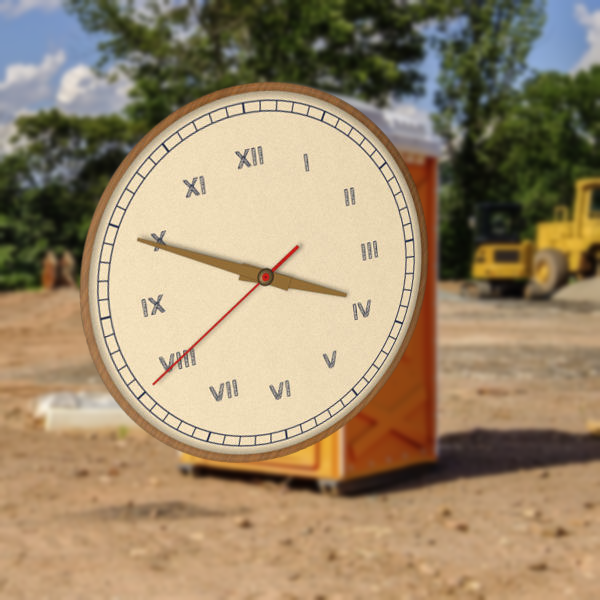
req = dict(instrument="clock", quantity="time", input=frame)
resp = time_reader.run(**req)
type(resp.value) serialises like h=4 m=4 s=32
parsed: h=3 m=49 s=40
